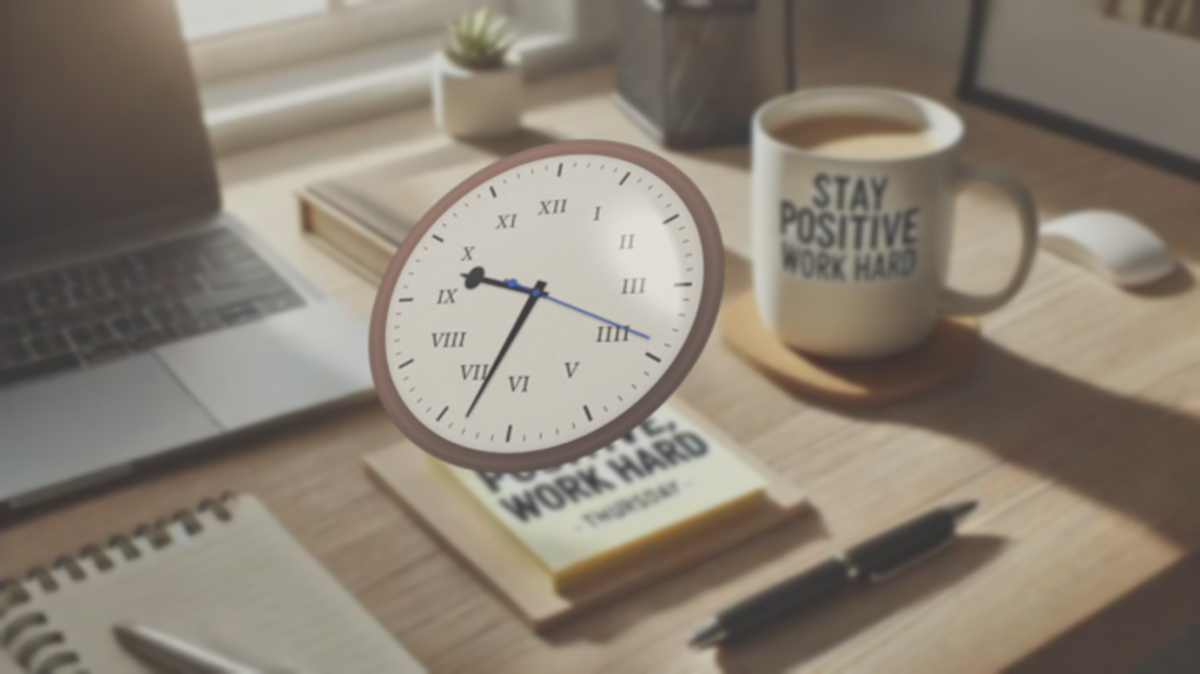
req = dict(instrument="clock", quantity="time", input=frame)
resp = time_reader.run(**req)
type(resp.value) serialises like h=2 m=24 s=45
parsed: h=9 m=33 s=19
